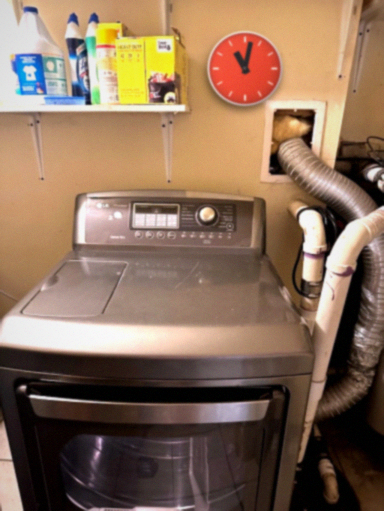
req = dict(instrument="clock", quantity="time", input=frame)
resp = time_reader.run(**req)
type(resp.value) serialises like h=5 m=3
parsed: h=11 m=2
